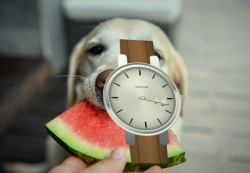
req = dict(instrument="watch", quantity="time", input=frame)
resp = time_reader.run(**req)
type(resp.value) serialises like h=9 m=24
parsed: h=3 m=17
